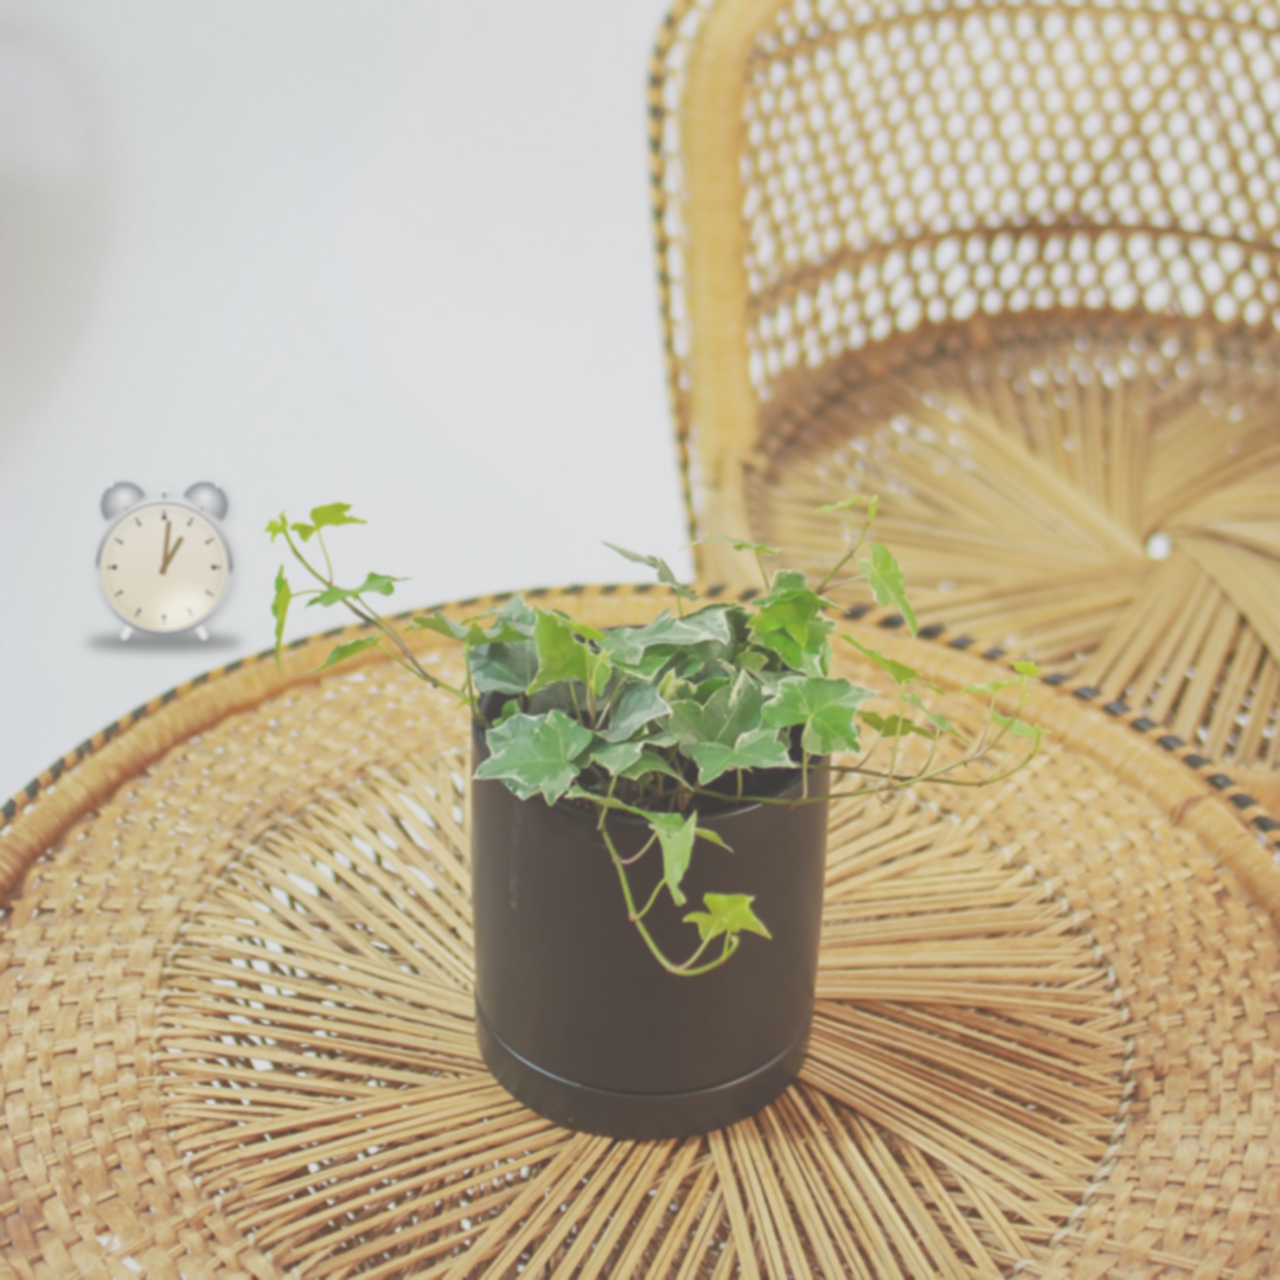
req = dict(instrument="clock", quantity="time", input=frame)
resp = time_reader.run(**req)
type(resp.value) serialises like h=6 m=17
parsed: h=1 m=1
